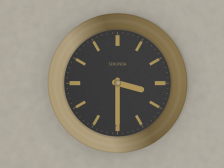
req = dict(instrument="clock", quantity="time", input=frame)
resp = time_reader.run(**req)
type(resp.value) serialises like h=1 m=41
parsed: h=3 m=30
